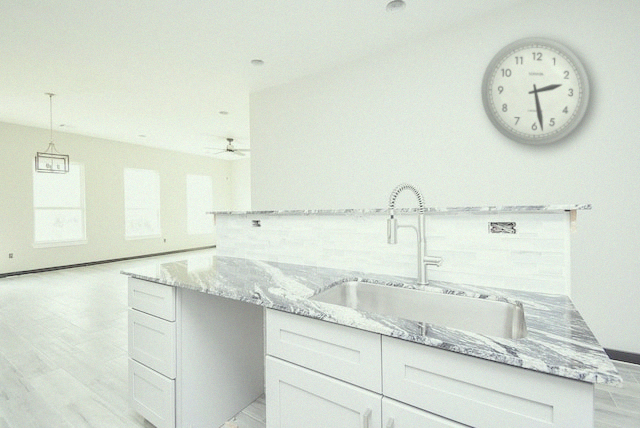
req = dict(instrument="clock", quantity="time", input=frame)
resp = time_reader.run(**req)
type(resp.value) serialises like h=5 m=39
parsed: h=2 m=28
